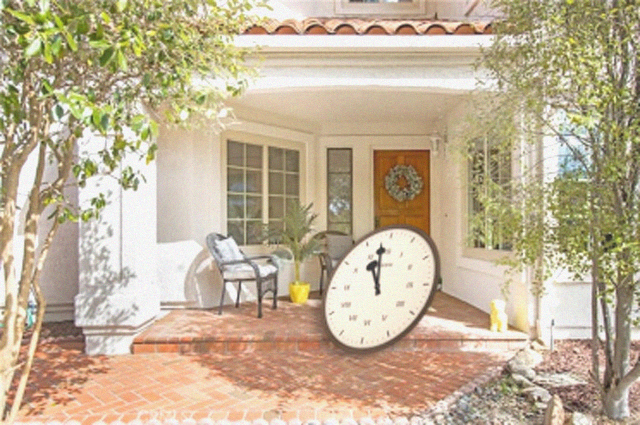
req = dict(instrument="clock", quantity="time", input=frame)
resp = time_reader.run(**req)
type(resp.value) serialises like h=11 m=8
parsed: h=10 m=58
